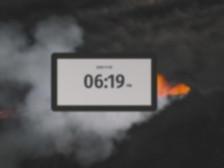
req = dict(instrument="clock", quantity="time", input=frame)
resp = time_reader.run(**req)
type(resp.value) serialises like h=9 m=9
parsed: h=6 m=19
